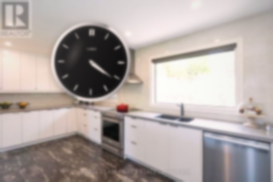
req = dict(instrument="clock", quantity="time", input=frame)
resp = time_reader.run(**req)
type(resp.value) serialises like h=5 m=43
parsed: h=4 m=21
